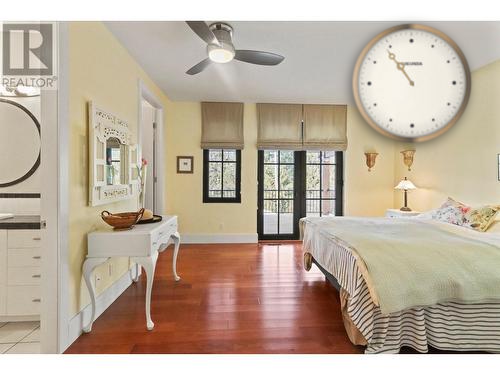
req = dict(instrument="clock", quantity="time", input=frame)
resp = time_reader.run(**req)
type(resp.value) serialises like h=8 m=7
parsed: h=10 m=54
